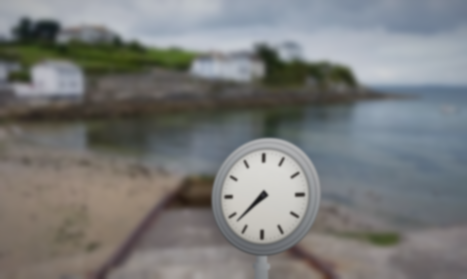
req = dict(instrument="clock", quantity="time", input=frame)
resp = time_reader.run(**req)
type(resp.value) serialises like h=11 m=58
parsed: h=7 m=38
